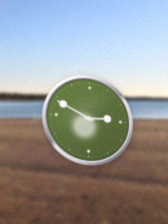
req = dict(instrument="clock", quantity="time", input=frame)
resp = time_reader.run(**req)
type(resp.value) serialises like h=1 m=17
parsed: h=2 m=49
